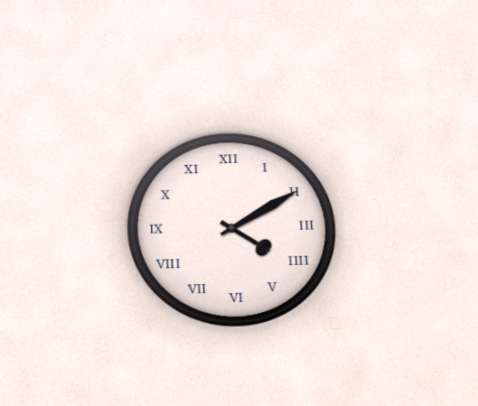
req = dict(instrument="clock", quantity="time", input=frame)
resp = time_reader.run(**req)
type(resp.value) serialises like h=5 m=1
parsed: h=4 m=10
